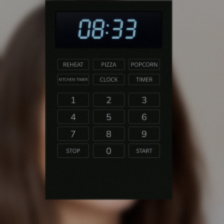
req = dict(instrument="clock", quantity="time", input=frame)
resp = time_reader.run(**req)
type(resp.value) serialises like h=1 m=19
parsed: h=8 m=33
